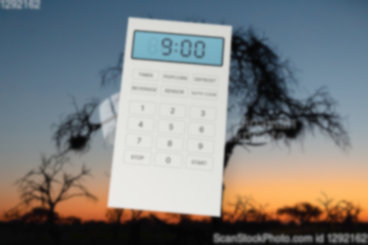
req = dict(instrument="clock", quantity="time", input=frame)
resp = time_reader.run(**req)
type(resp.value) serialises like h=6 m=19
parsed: h=9 m=0
